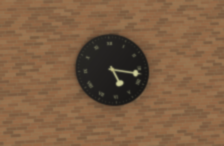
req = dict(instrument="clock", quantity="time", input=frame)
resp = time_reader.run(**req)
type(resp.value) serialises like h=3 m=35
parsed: h=5 m=17
